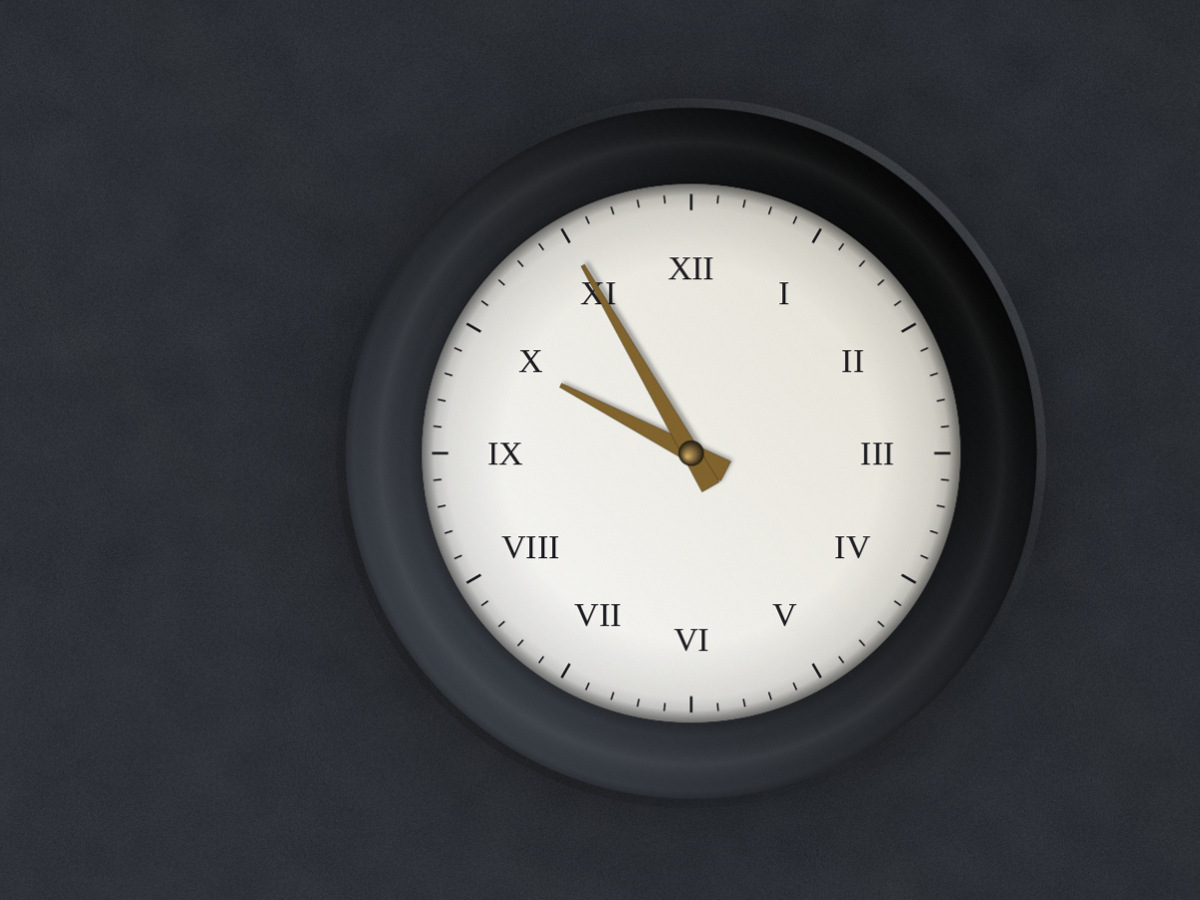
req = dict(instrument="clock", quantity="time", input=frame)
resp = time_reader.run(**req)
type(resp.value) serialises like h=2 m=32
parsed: h=9 m=55
